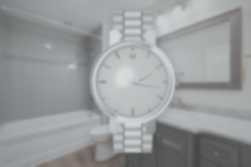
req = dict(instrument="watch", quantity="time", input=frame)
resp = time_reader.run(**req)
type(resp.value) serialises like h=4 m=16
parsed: h=2 m=17
